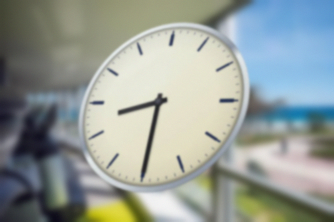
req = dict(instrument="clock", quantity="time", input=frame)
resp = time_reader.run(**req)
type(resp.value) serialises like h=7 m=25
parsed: h=8 m=30
